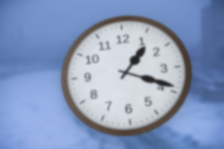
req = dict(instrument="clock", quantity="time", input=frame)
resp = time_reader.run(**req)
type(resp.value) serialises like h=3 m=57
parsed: h=1 m=19
